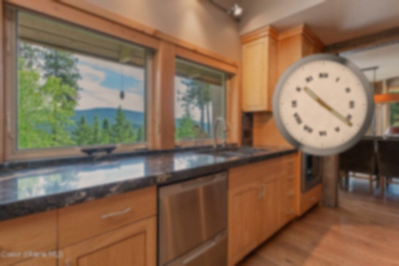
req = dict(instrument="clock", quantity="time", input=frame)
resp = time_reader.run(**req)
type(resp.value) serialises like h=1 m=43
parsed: h=10 m=21
